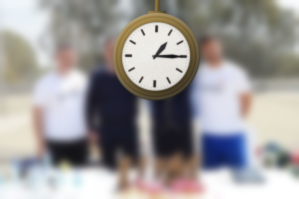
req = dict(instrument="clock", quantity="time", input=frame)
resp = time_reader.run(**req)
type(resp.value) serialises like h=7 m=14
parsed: h=1 m=15
